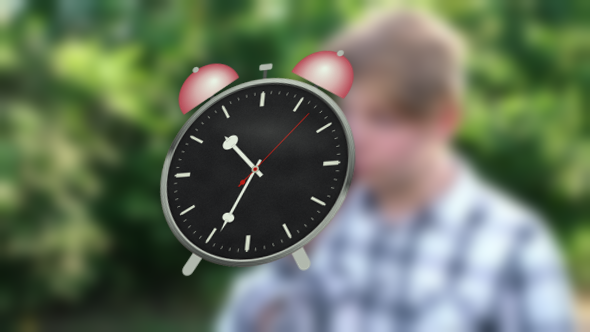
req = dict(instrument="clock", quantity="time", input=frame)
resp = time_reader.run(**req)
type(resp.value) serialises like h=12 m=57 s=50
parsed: h=10 m=34 s=7
